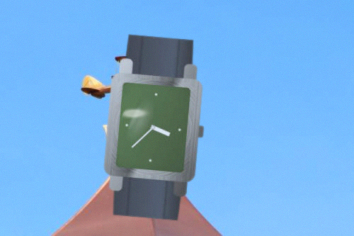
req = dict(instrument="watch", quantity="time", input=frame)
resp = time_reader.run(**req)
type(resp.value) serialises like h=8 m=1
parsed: h=3 m=37
